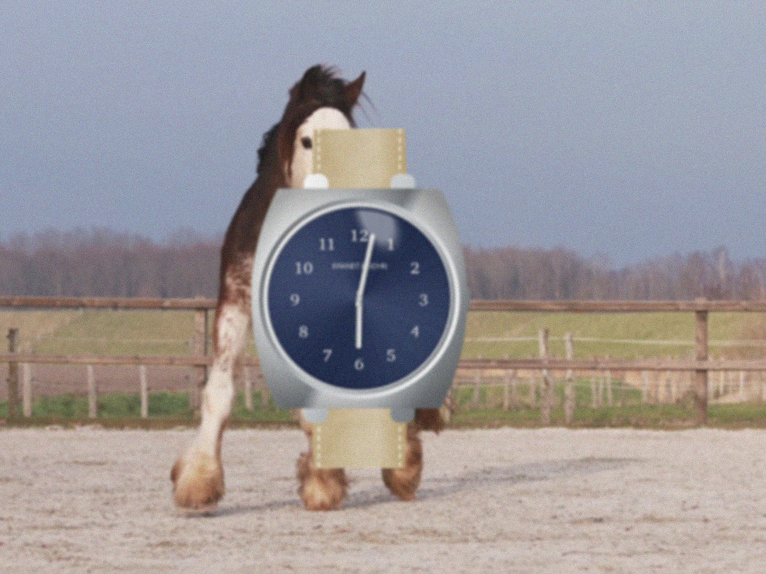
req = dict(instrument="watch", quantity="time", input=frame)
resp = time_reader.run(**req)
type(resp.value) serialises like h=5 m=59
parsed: h=6 m=2
